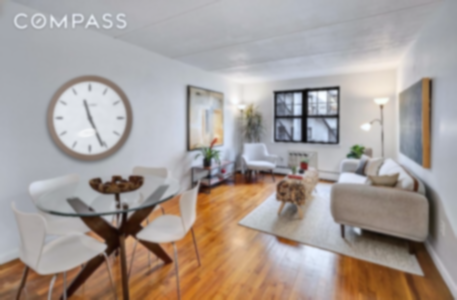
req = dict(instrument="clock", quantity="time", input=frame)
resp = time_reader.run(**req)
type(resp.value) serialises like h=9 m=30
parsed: h=11 m=26
